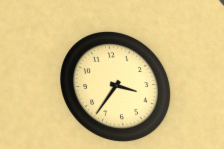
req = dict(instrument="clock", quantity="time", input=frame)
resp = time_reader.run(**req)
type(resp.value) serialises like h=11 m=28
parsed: h=3 m=37
